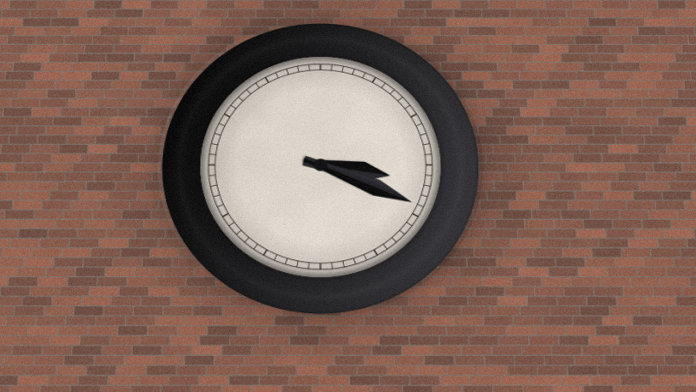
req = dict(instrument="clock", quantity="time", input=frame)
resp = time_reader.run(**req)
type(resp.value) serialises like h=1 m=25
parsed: h=3 m=19
